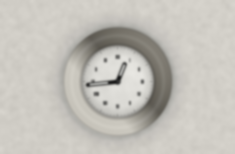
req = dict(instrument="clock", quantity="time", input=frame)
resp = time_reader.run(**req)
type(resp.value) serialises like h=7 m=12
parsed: h=12 m=44
